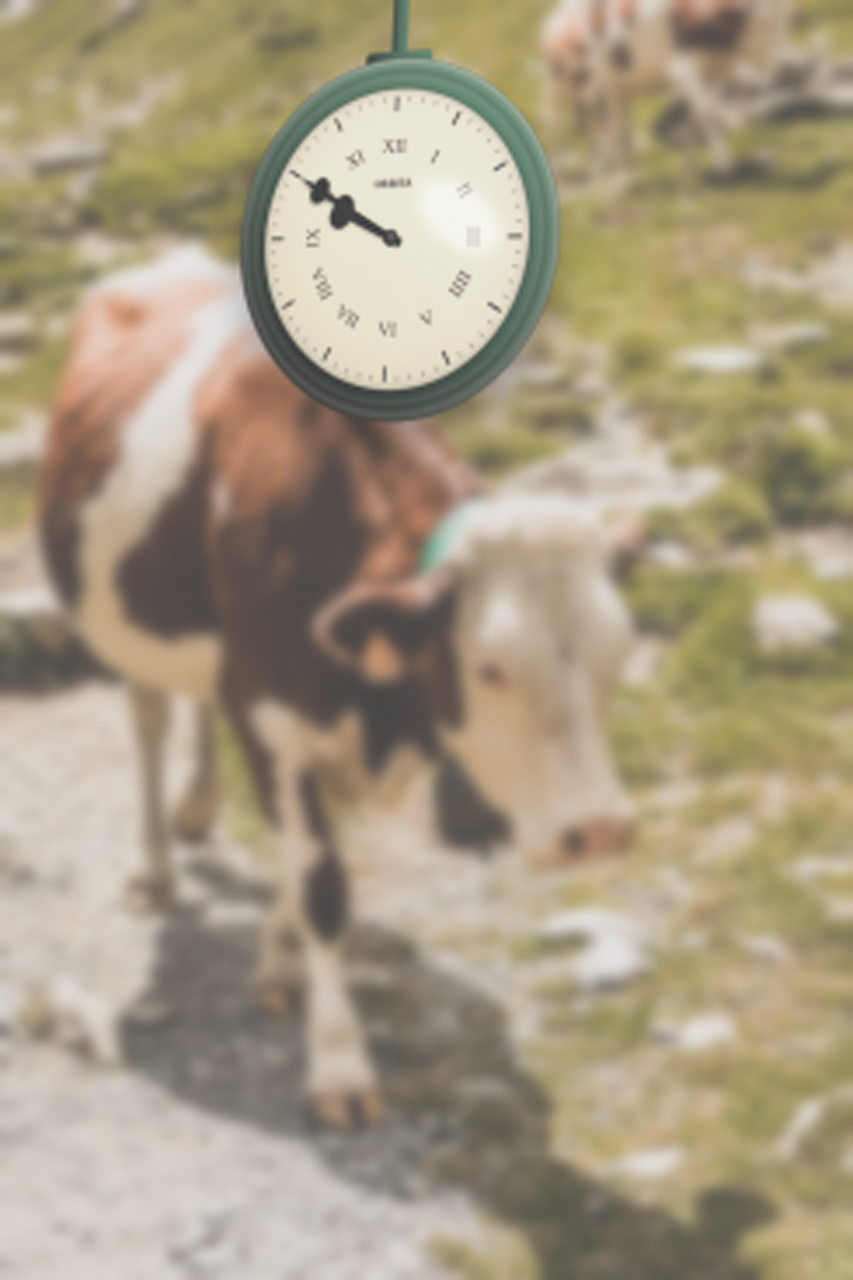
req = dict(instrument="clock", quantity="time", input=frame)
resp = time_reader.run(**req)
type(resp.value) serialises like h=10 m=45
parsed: h=9 m=50
